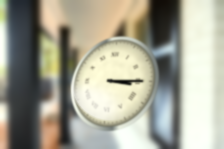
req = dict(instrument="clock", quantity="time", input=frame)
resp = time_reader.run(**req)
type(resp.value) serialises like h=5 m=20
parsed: h=3 m=15
